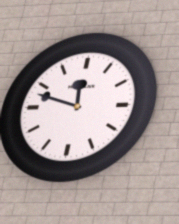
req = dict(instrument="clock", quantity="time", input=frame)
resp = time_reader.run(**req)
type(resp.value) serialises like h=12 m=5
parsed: h=11 m=48
